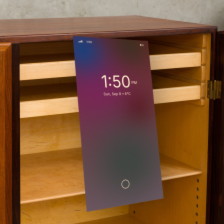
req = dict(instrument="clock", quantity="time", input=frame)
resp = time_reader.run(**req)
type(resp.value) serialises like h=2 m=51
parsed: h=1 m=50
